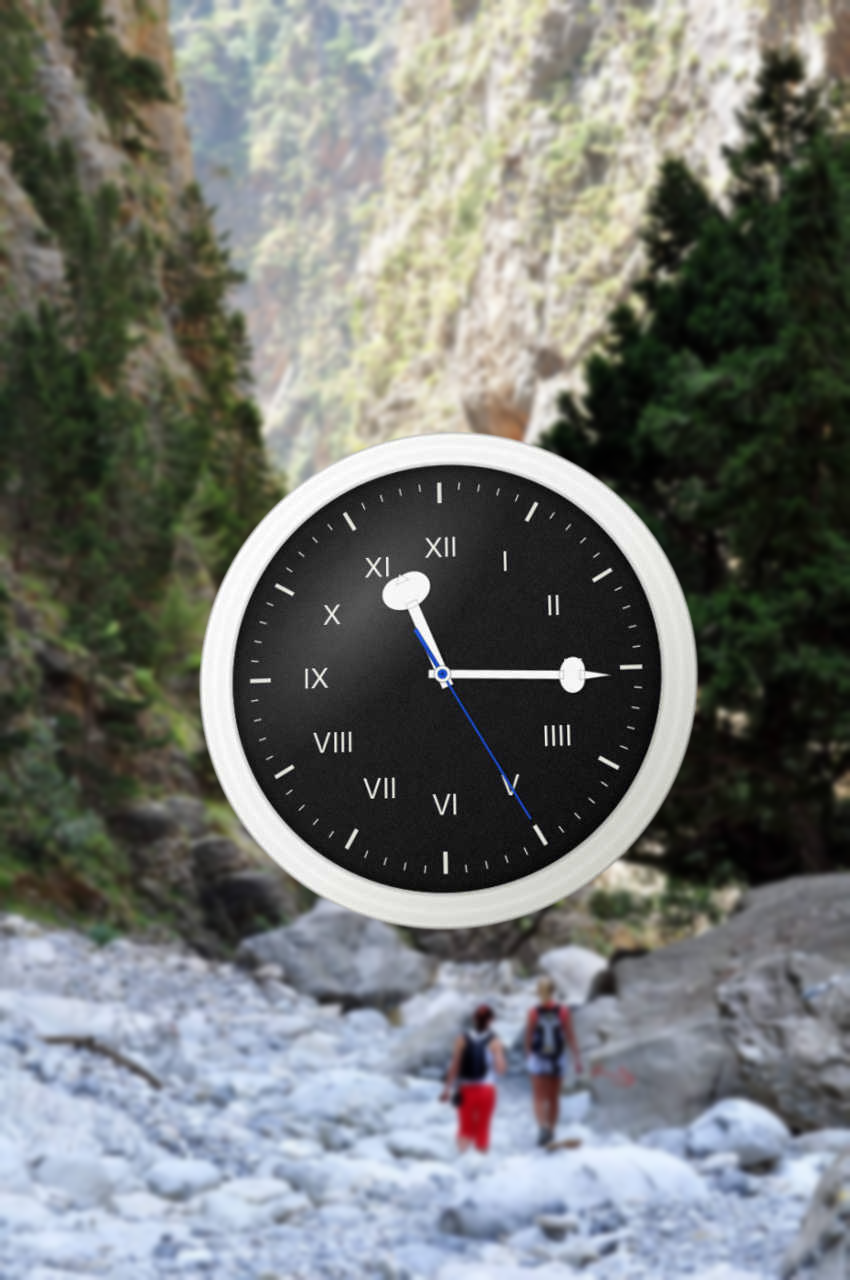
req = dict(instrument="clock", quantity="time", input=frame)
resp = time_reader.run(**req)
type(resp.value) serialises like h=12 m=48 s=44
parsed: h=11 m=15 s=25
